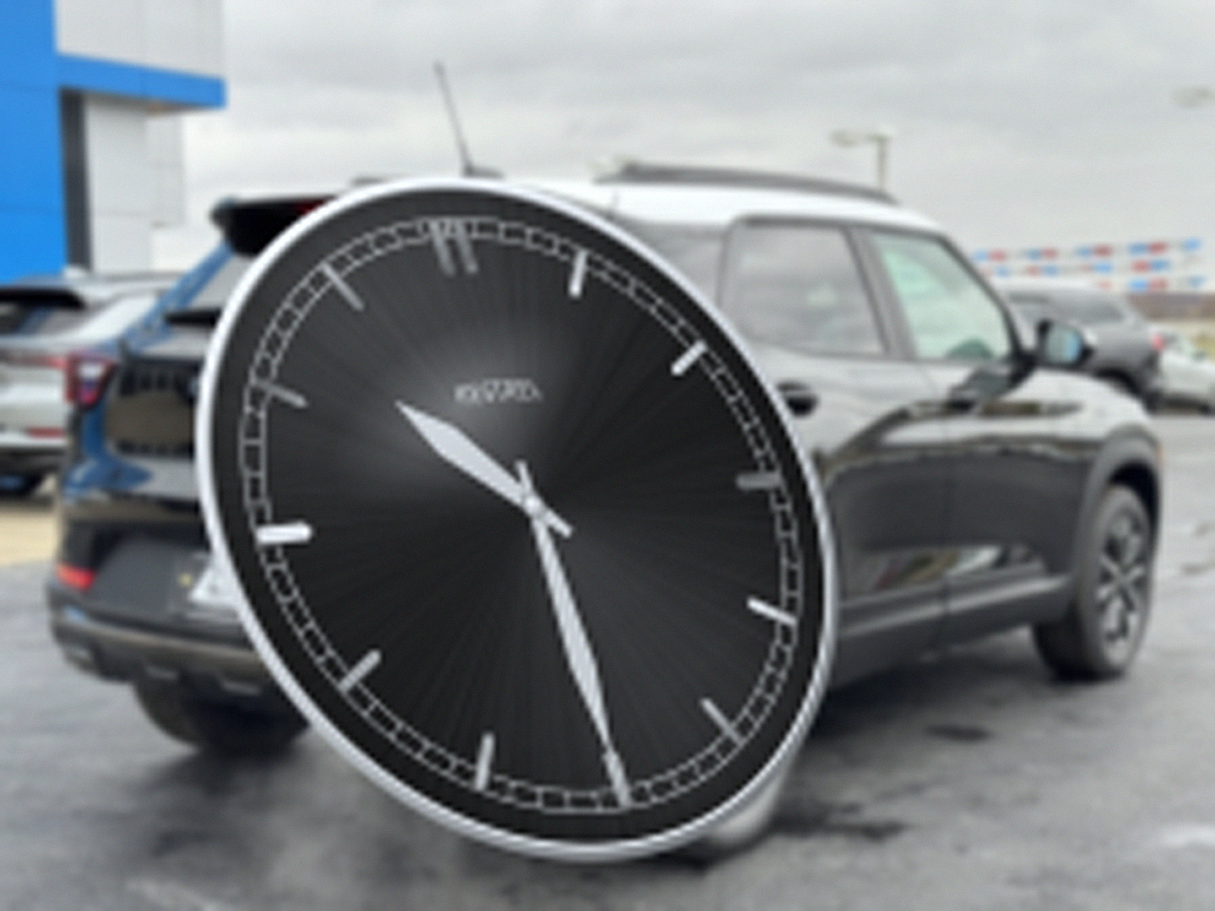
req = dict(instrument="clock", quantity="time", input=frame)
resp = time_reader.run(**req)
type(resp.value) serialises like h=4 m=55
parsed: h=10 m=30
